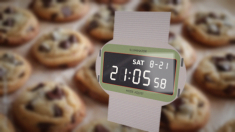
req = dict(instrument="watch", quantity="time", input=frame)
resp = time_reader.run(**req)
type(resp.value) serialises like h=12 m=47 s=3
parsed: h=21 m=5 s=58
